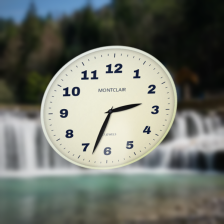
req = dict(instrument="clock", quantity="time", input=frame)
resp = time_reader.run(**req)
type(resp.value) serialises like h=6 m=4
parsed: h=2 m=33
